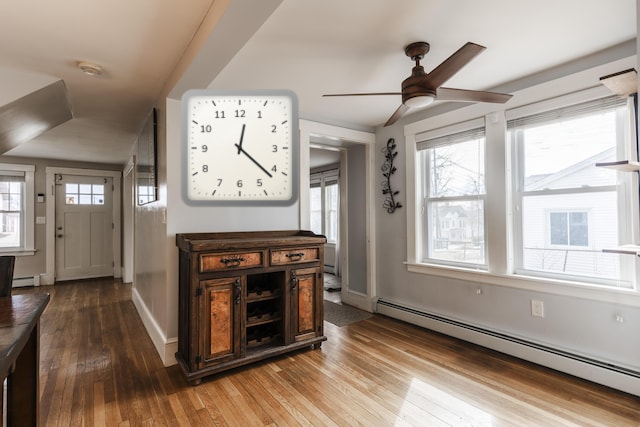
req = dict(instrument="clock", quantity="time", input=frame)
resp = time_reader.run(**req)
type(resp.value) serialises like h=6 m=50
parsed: h=12 m=22
